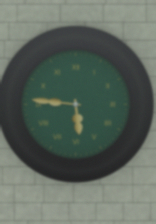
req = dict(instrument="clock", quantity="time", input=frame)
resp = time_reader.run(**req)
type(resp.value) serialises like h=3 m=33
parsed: h=5 m=46
